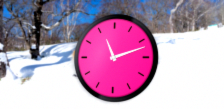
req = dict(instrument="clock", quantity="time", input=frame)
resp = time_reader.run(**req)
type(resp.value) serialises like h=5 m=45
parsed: h=11 m=12
